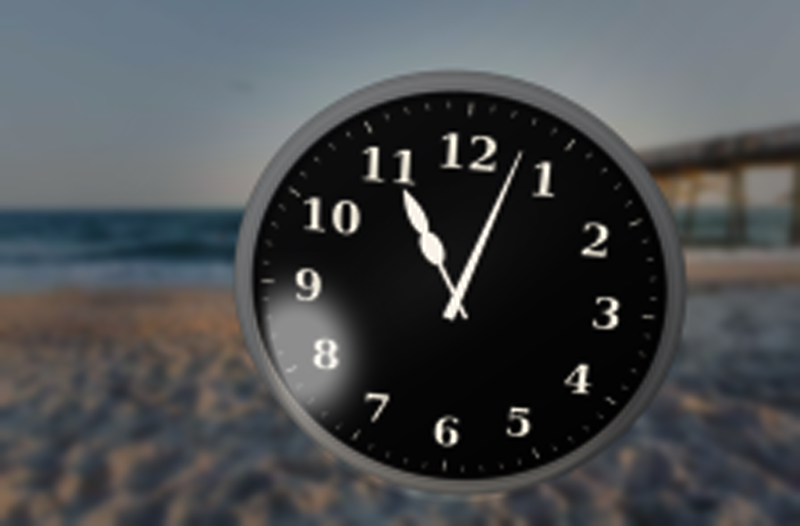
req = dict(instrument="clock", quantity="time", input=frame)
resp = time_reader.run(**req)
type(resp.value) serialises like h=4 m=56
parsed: h=11 m=3
